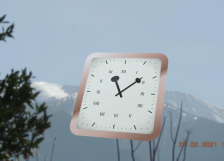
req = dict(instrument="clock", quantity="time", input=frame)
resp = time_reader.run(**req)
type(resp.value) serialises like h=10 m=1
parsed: h=11 m=8
